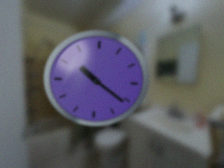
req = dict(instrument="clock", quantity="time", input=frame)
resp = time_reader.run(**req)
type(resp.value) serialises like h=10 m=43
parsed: h=10 m=21
